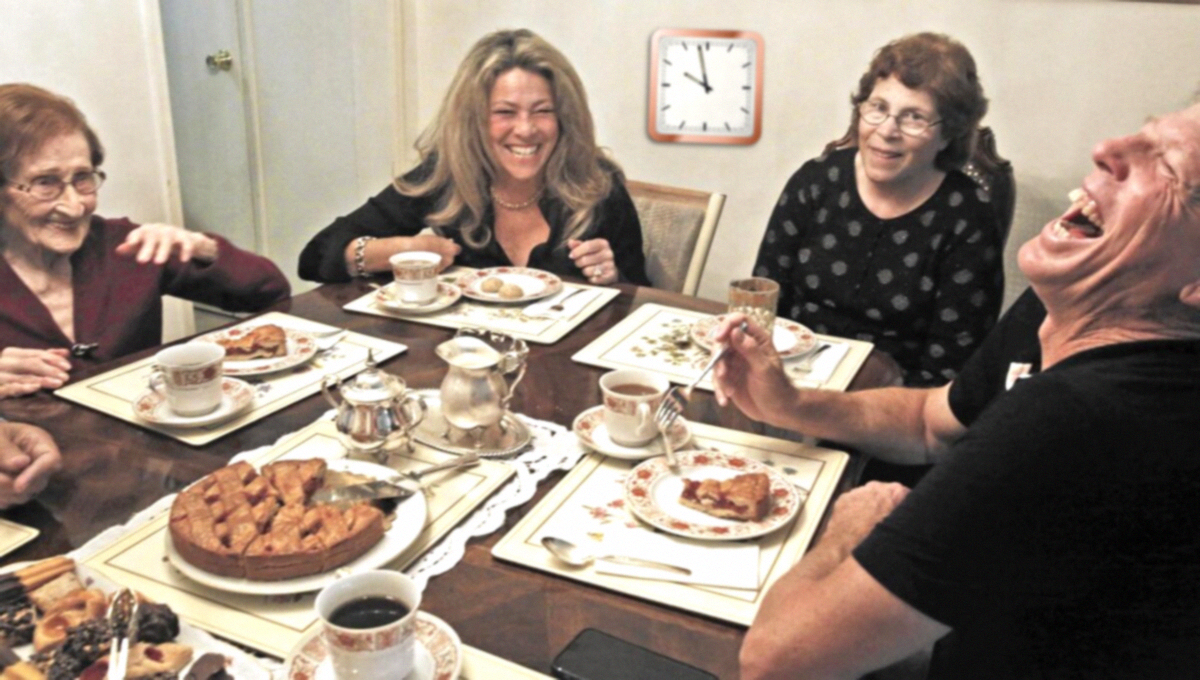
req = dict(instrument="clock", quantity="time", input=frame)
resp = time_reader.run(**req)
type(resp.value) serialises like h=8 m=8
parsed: h=9 m=58
